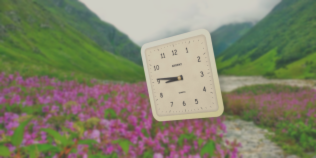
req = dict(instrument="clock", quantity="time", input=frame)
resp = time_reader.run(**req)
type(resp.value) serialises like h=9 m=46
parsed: h=8 m=46
